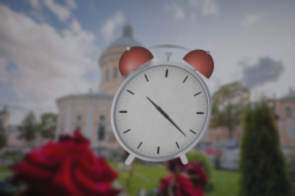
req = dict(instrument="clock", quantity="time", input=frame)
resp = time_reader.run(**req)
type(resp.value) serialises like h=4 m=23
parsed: h=10 m=22
